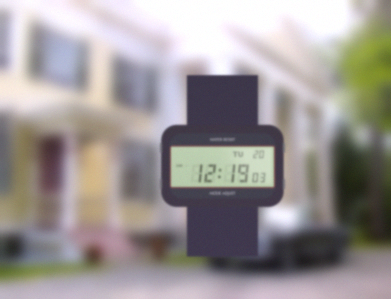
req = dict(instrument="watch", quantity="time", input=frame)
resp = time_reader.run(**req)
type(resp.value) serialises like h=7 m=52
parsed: h=12 m=19
